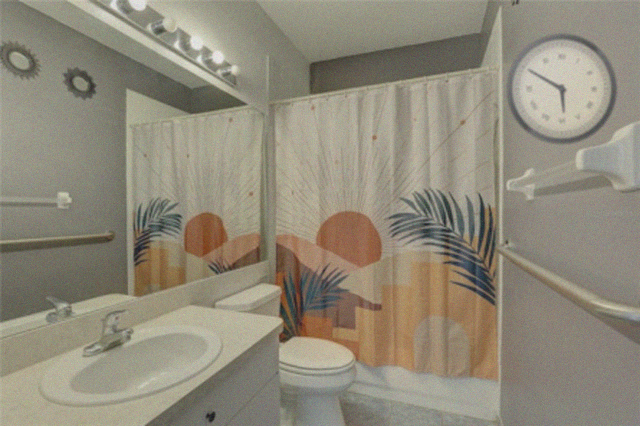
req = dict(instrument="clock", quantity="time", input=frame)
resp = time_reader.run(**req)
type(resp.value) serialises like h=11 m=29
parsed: h=5 m=50
